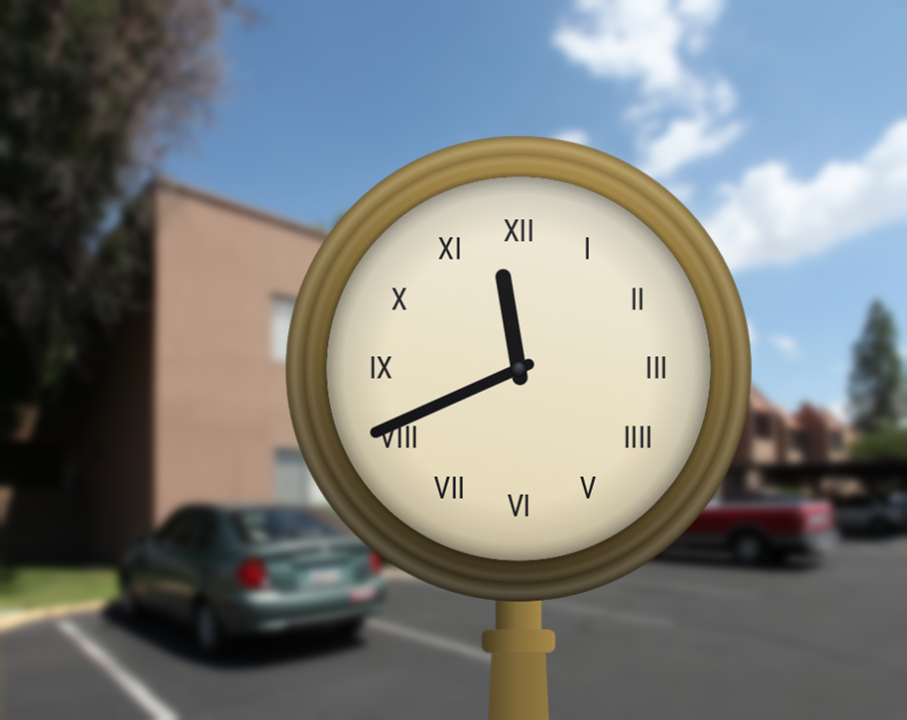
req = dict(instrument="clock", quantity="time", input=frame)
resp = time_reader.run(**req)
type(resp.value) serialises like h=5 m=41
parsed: h=11 m=41
